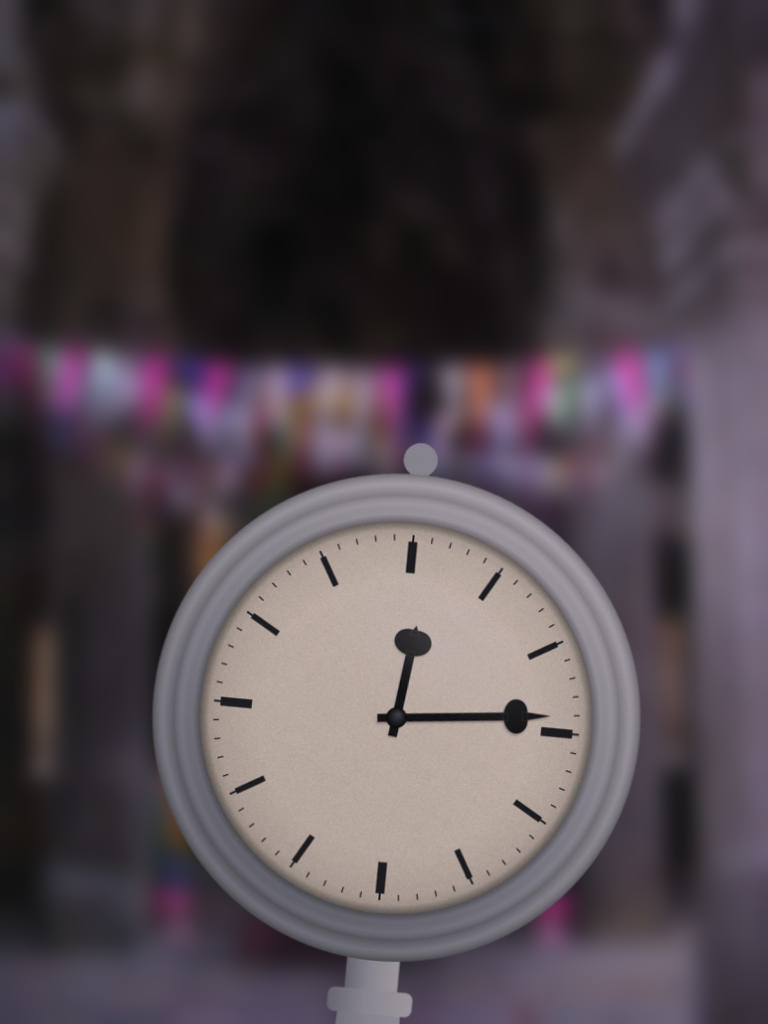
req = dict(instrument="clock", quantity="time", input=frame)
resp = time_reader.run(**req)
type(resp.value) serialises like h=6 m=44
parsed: h=12 m=14
